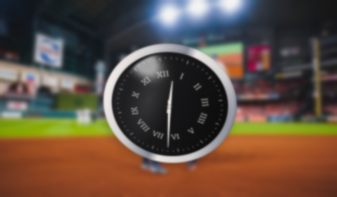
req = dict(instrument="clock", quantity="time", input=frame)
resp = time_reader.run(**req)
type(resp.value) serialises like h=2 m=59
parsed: h=12 m=32
